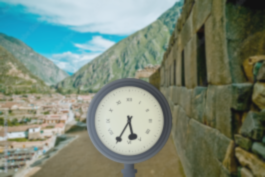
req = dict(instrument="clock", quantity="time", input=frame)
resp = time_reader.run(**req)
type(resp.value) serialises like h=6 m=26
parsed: h=5 m=35
